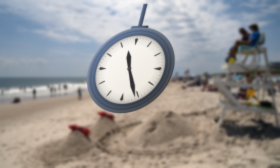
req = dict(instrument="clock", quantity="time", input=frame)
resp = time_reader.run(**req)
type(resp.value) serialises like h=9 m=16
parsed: h=11 m=26
